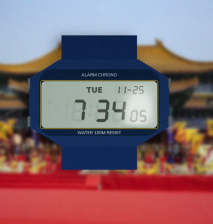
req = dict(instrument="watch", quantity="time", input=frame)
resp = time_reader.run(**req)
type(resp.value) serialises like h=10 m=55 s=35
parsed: h=7 m=34 s=5
